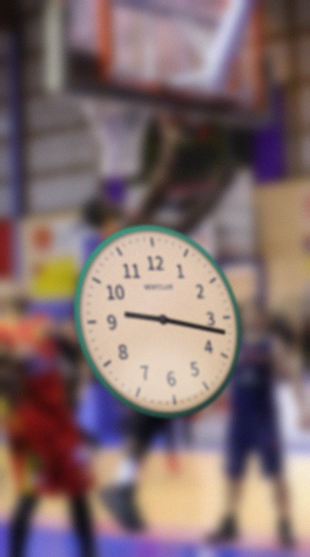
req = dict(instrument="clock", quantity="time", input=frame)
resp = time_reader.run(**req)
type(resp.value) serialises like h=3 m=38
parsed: h=9 m=17
